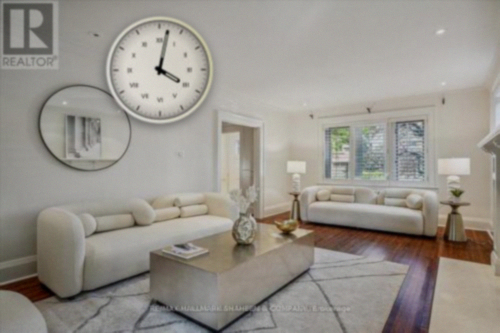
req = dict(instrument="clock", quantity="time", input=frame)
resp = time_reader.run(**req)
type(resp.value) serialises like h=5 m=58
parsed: h=4 m=2
